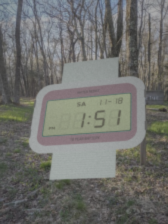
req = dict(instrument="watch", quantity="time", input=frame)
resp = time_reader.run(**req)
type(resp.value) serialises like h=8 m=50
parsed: h=1 m=51
